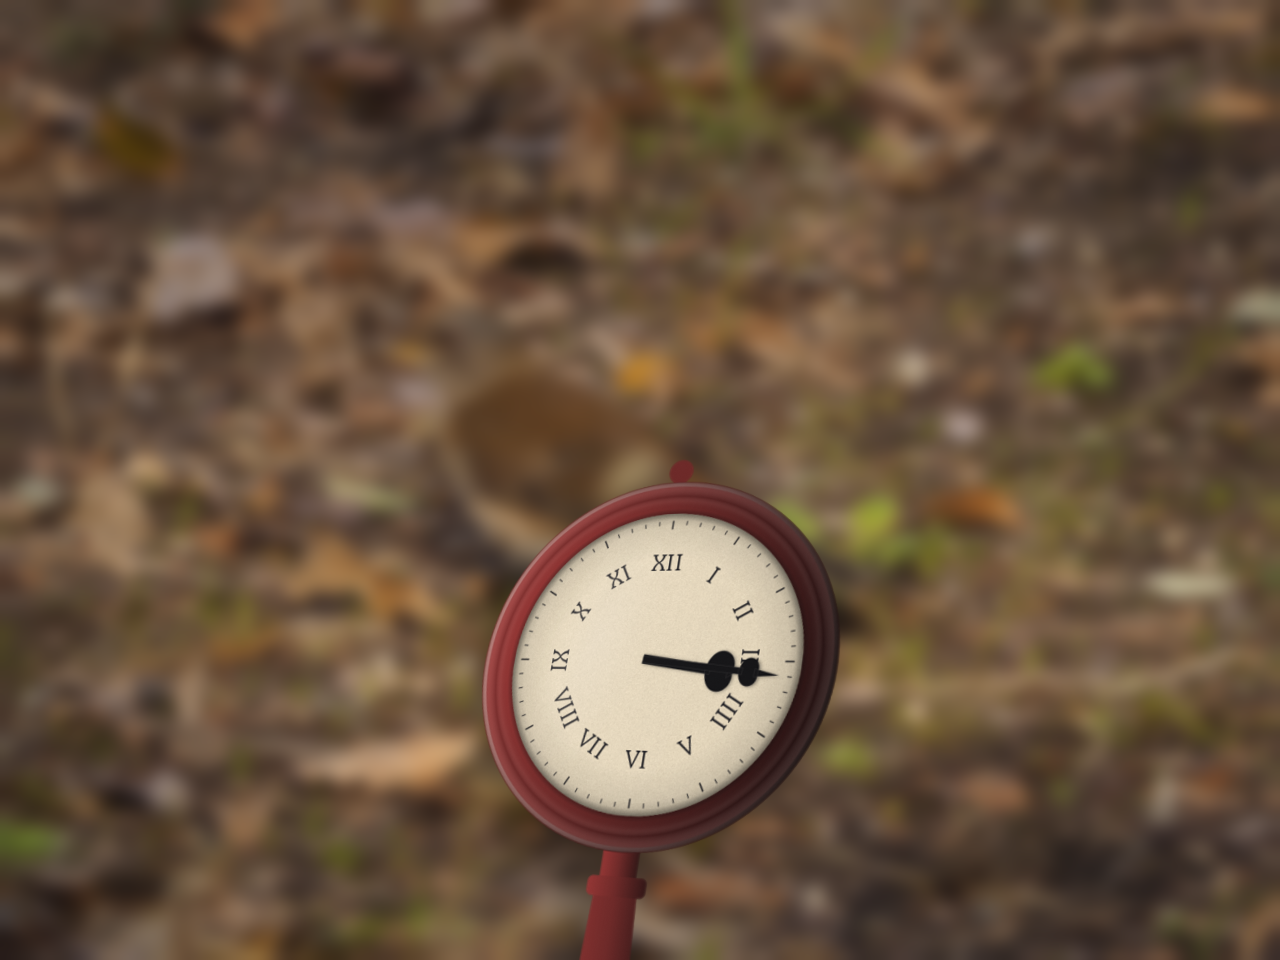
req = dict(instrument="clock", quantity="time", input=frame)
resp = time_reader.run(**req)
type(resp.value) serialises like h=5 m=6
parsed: h=3 m=16
